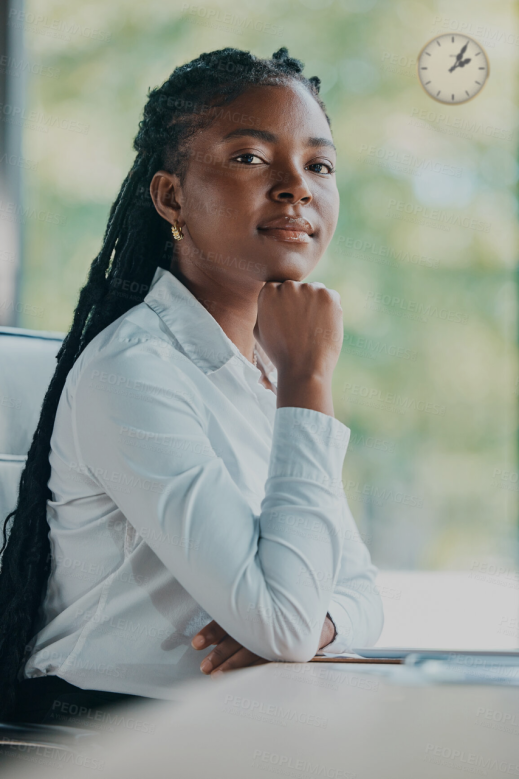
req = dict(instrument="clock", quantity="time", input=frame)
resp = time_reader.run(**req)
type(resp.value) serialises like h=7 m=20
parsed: h=2 m=5
